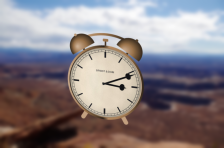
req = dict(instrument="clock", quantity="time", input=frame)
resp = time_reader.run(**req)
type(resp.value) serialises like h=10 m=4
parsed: h=3 m=11
